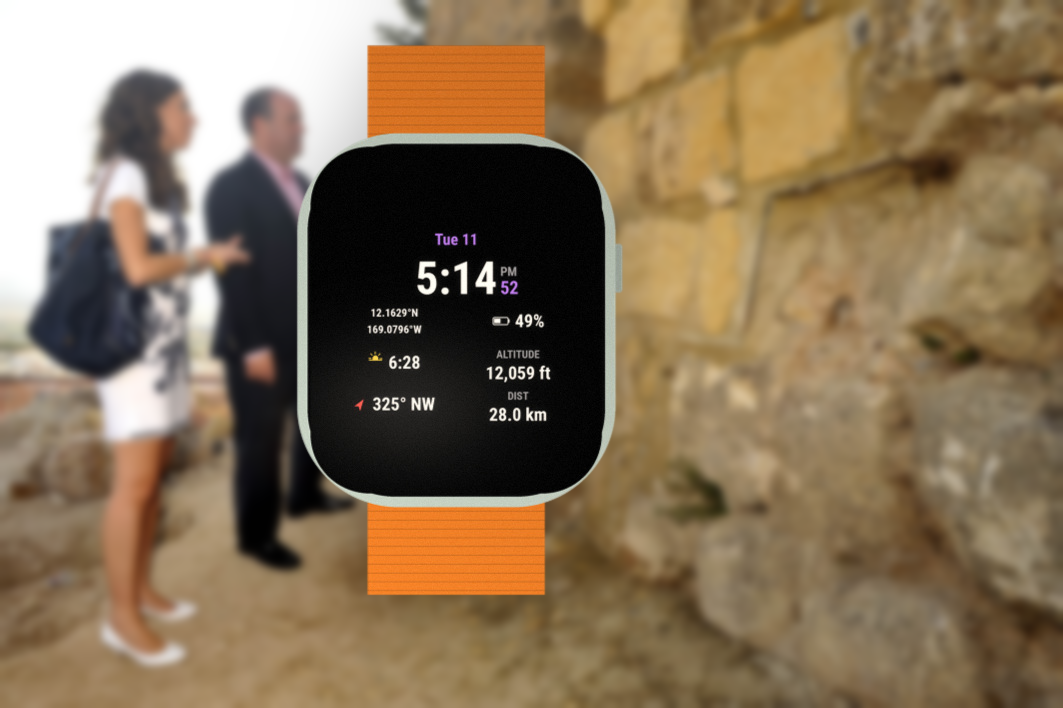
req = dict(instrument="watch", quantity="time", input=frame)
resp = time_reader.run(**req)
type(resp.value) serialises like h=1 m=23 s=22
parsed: h=5 m=14 s=52
